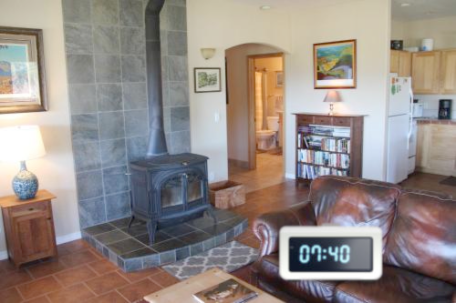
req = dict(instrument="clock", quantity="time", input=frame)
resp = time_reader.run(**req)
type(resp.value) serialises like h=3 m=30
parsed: h=7 m=40
